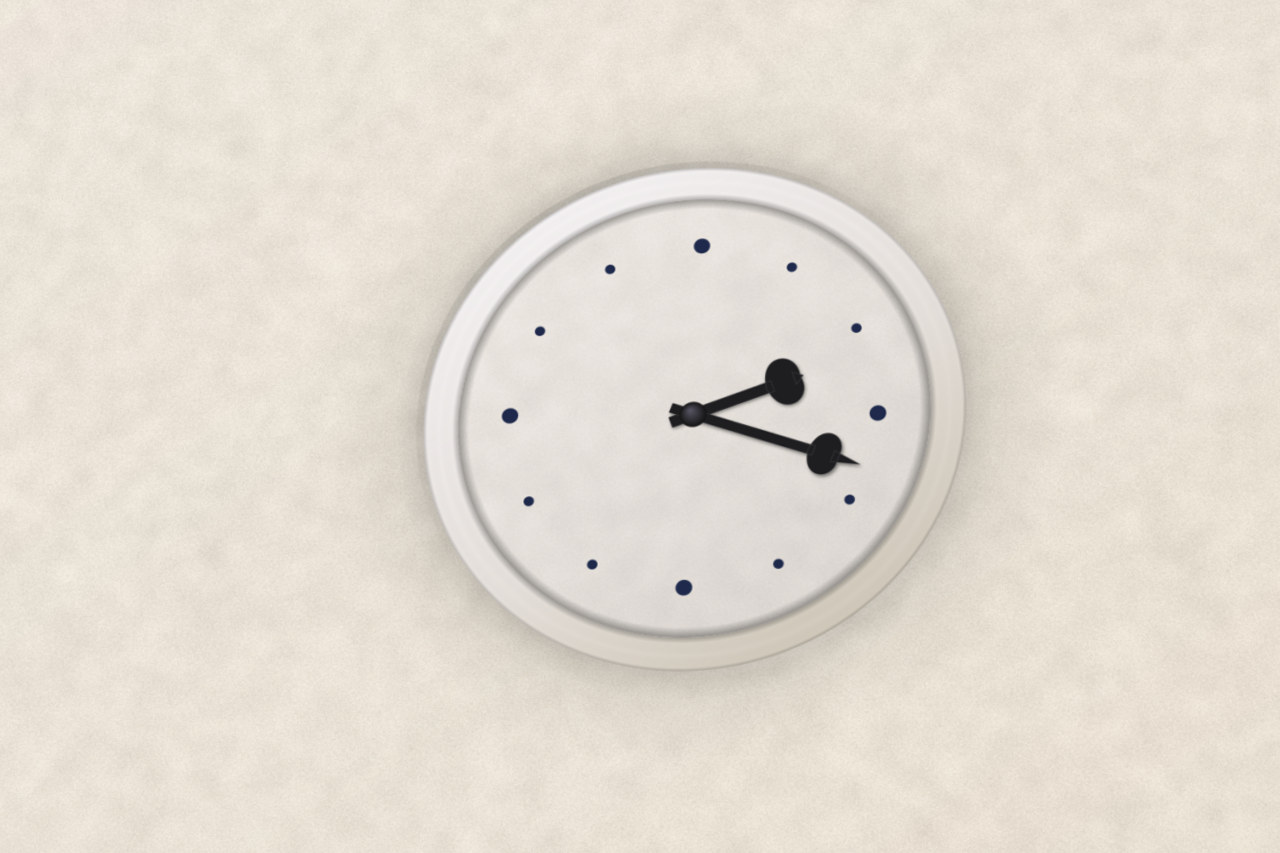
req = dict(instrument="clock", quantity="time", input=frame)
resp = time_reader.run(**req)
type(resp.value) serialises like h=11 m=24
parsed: h=2 m=18
